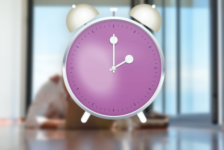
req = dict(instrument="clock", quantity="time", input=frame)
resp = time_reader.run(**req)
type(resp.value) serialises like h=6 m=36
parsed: h=2 m=0
